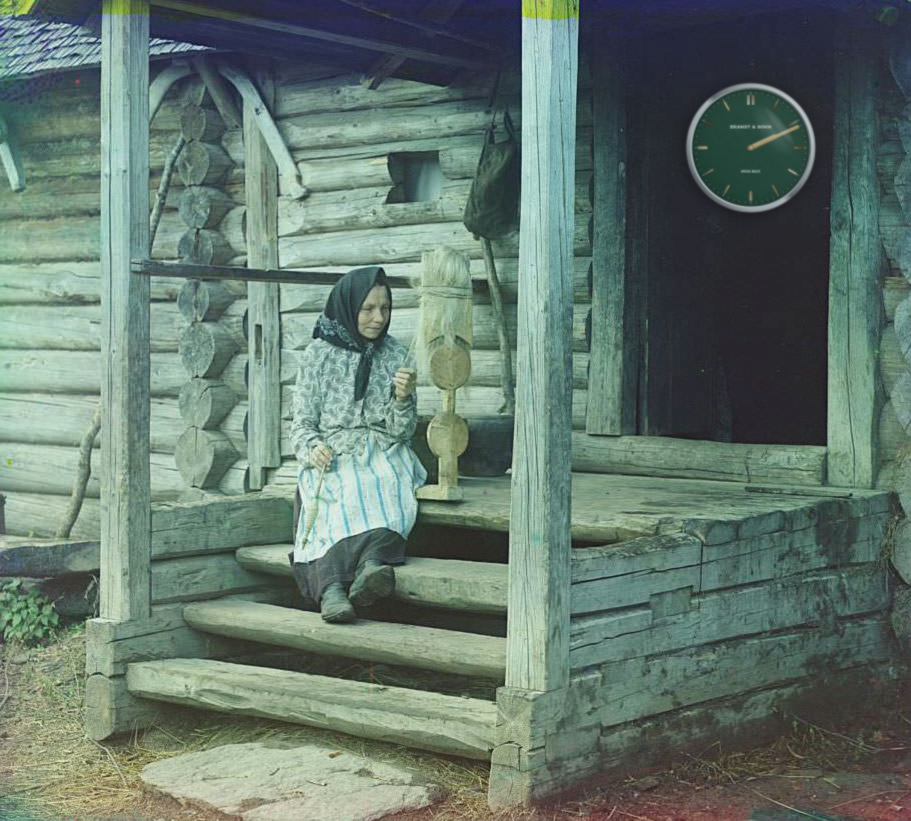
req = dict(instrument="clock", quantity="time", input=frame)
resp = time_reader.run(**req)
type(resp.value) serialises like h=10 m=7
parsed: h=2 m=11
